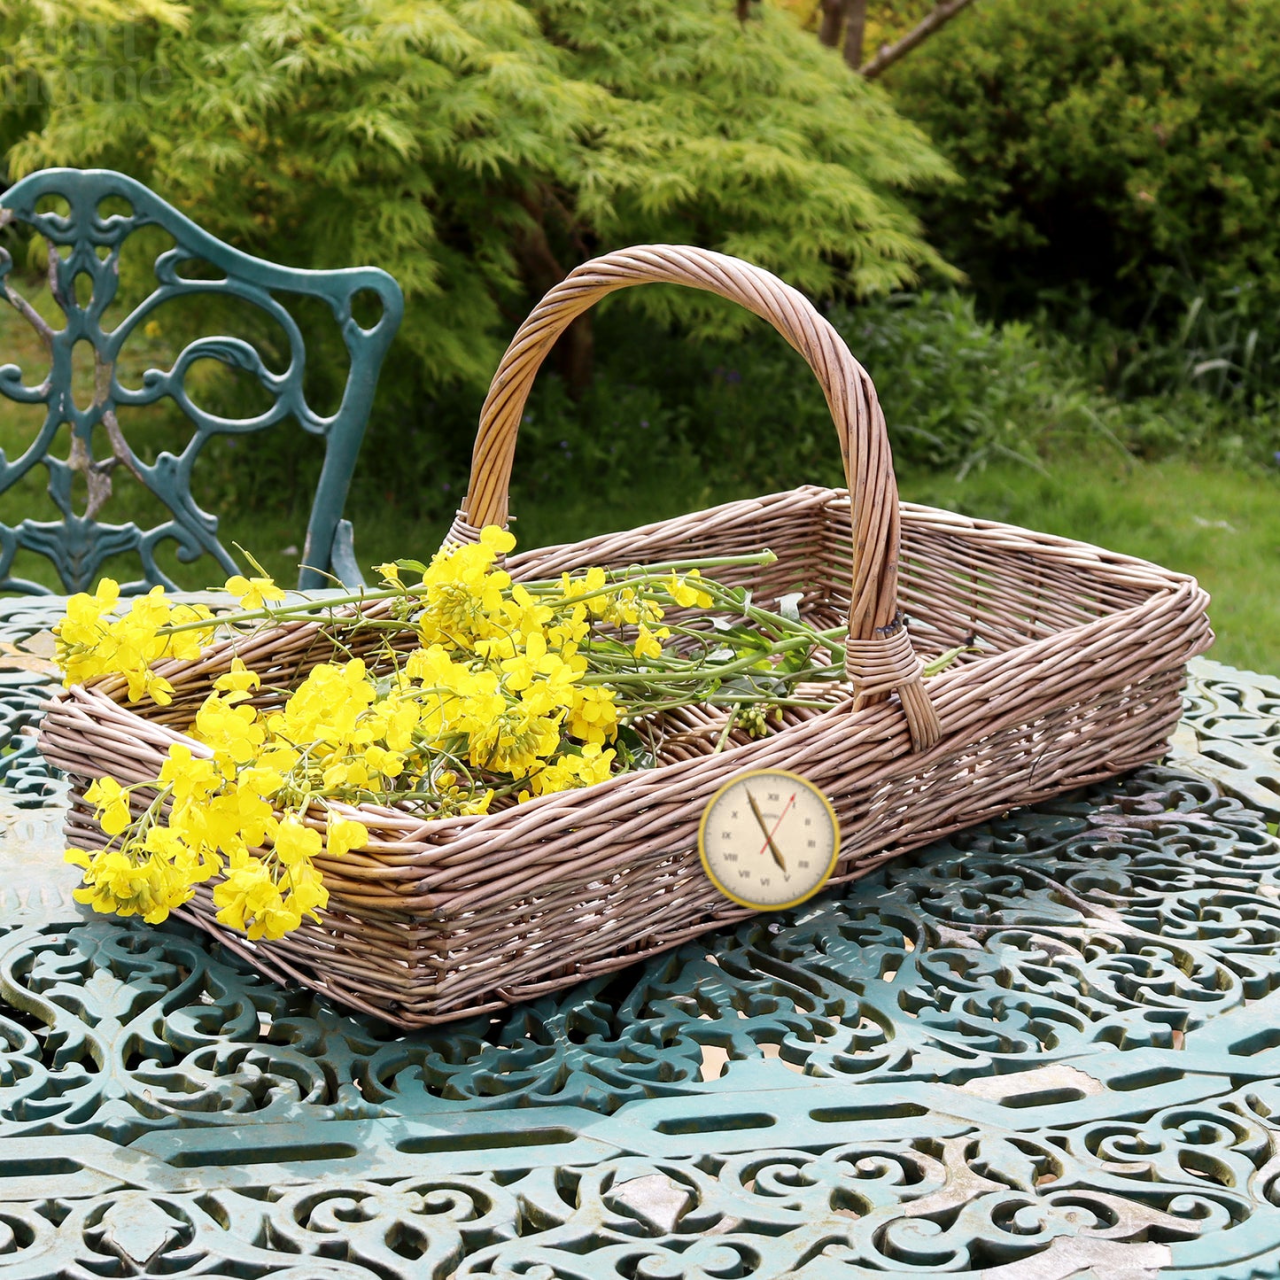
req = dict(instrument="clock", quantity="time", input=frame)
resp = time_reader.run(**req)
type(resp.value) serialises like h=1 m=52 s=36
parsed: h=4 m=55 s=4
